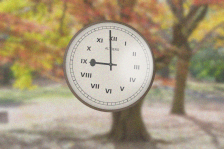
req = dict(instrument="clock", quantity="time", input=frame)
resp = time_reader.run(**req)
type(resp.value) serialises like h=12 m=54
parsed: h=8 m=59
